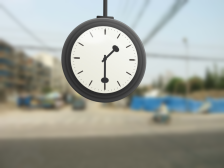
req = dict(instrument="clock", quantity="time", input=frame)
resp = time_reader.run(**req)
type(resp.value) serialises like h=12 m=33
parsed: h=1 m=30
